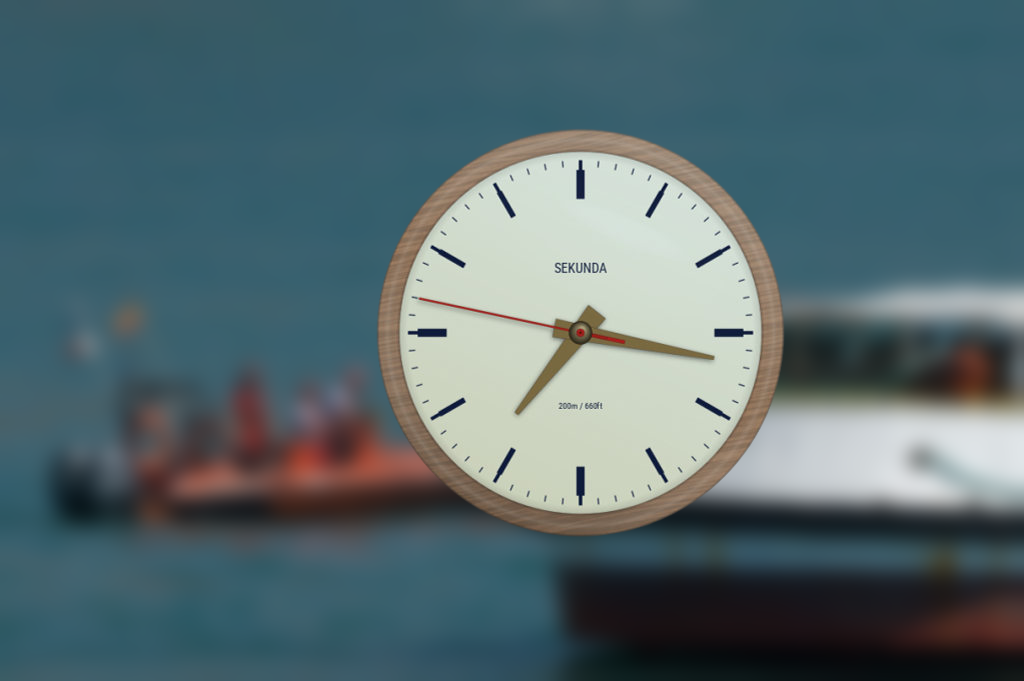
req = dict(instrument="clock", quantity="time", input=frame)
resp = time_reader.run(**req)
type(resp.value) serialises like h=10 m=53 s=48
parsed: h=7 m=16 s=47
